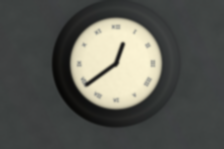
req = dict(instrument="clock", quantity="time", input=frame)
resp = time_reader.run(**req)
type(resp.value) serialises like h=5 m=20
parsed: h=12 m=39
